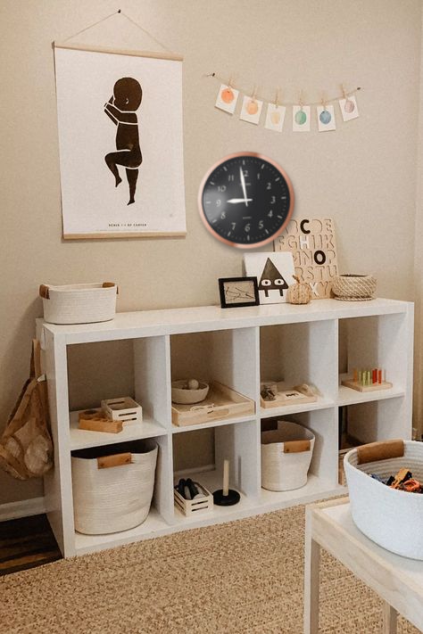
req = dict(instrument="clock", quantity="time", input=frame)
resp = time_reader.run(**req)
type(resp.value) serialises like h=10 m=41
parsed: h=8 m=59
